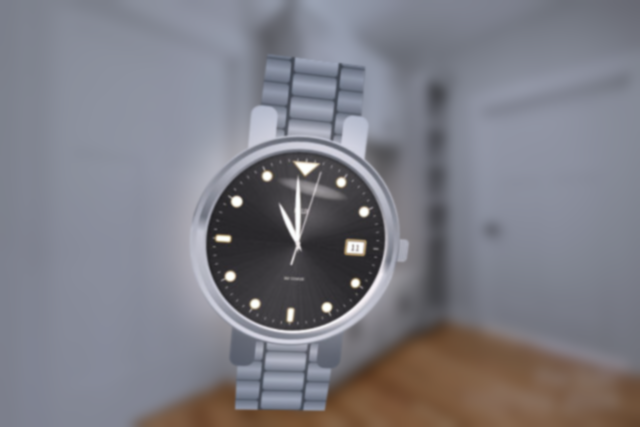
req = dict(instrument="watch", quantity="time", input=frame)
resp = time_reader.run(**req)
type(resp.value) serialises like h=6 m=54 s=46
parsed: h=10 m=59 s=2
